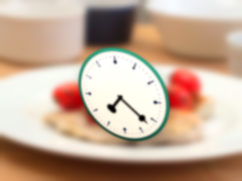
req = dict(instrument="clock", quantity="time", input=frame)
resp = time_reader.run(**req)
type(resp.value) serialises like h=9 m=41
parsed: h=7 m=22
